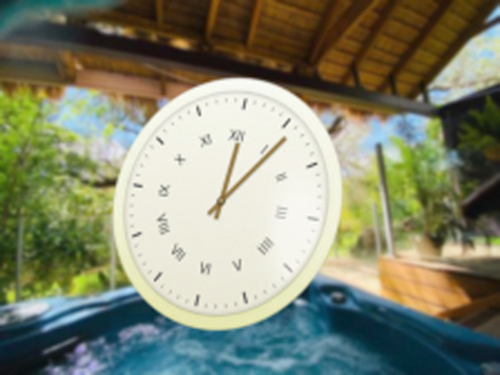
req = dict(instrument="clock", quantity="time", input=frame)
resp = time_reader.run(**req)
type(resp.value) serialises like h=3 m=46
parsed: h=12 m=6
